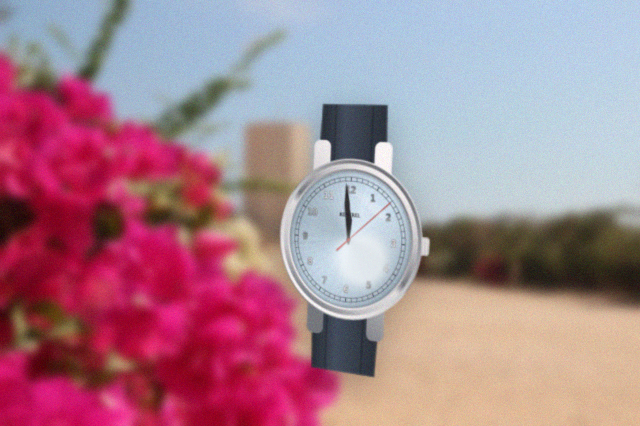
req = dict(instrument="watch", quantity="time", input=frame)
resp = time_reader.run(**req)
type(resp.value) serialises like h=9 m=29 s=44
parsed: h=11 m=59 s=8
